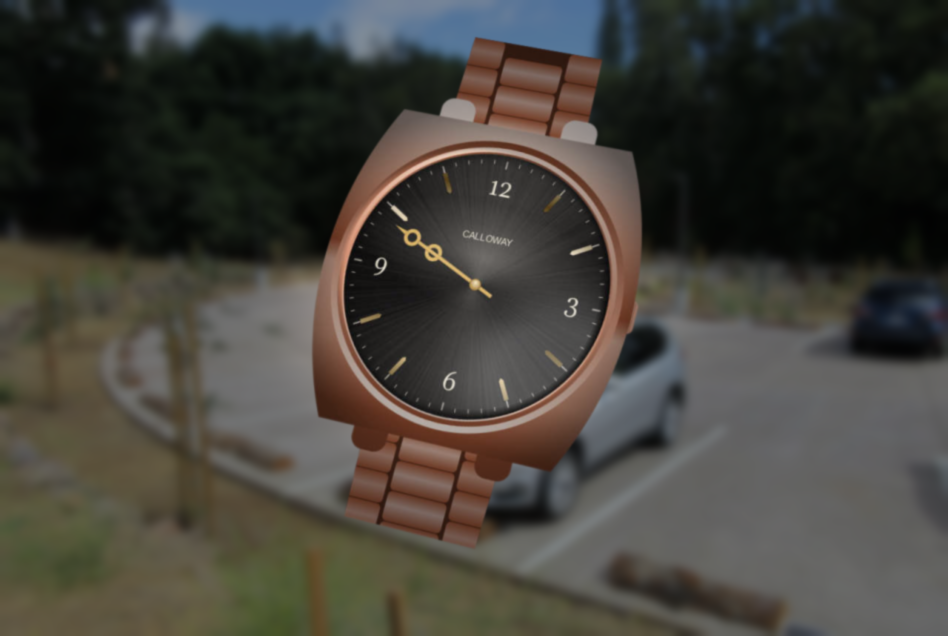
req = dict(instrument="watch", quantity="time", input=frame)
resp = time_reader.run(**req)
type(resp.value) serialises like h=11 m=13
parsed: h=9 m=49
